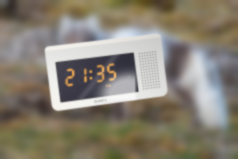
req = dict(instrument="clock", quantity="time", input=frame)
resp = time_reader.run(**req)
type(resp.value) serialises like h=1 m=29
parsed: h=21 m=35
